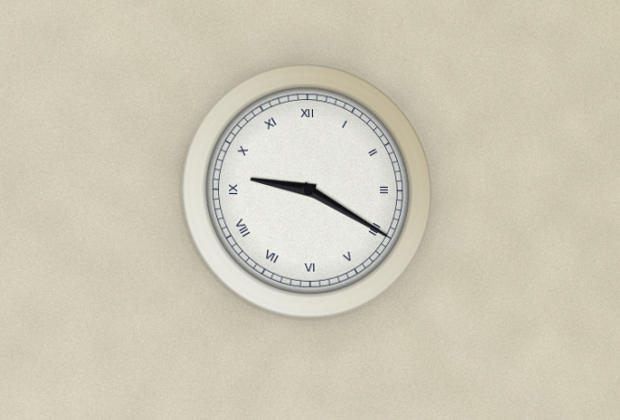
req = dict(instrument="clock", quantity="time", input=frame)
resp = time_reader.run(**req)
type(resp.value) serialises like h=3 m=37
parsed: h=9 m=20
